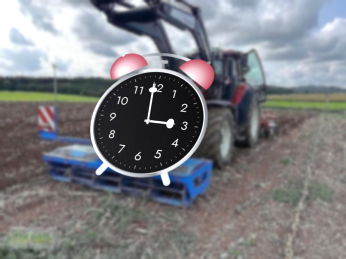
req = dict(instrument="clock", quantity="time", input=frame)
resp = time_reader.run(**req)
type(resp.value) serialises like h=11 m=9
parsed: h=2 m=59
